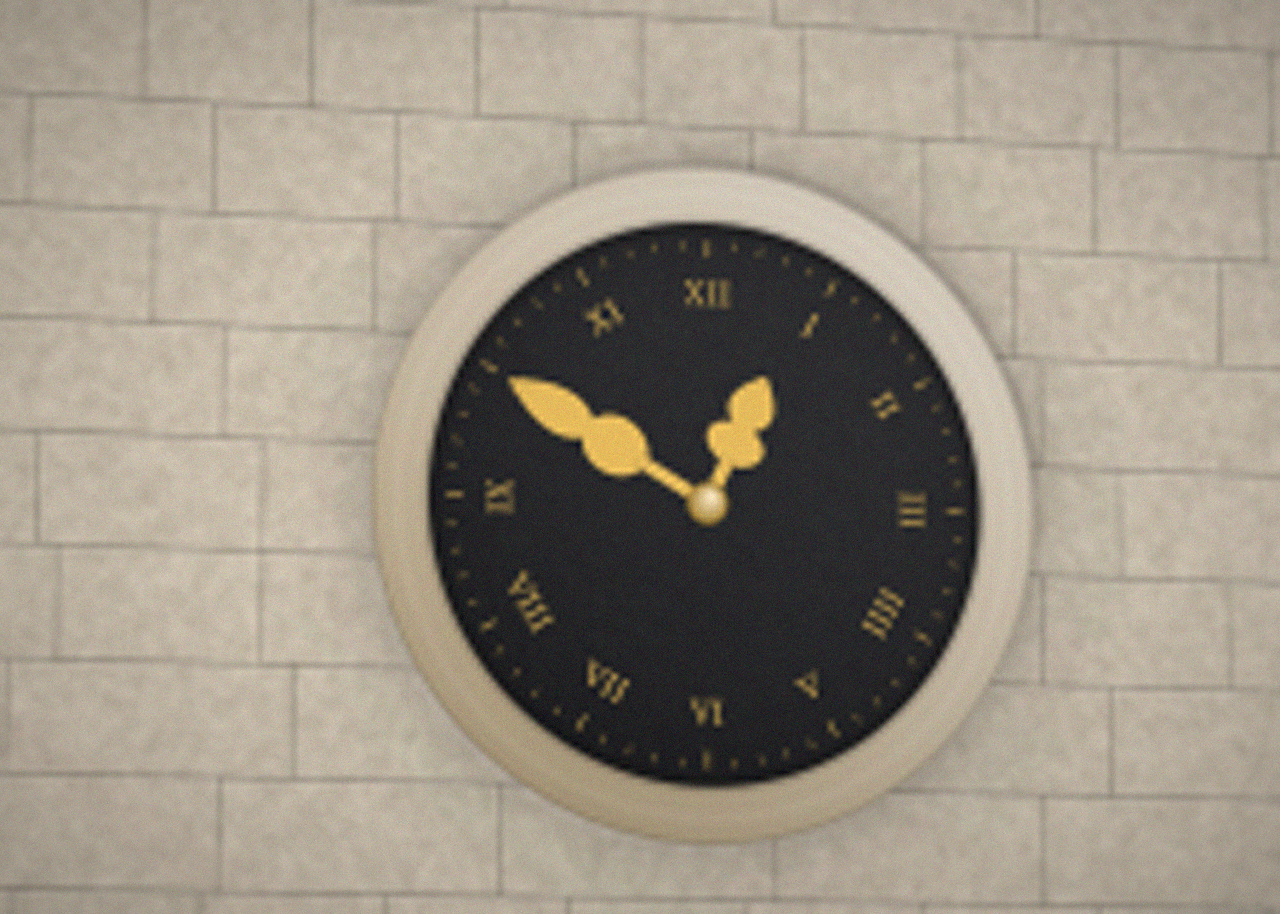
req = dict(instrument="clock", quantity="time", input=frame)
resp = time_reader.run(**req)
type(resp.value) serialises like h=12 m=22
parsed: h=12 m=50
